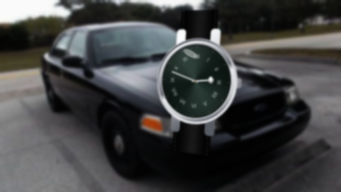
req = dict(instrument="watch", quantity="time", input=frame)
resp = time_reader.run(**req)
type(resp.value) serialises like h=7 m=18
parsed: h=2 m=48
